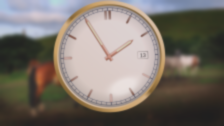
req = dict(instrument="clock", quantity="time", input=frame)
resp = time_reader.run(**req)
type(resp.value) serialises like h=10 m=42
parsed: h=1 m=55
